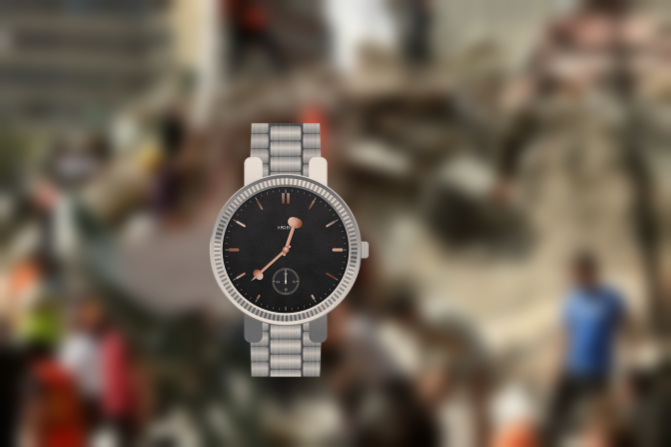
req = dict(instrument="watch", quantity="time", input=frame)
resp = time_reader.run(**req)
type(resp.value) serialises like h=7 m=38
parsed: h=12 m=38
